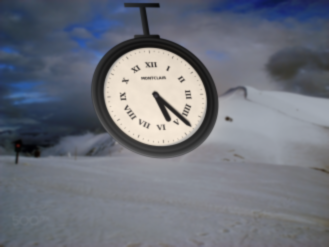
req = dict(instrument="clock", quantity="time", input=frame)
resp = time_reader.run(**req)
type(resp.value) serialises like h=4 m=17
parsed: h=5 m=23
